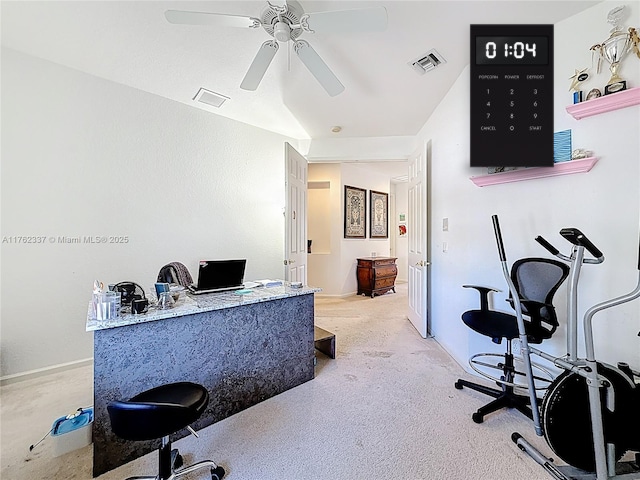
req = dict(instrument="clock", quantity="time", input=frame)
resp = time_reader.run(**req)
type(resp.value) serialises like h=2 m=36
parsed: h=1 m=4
